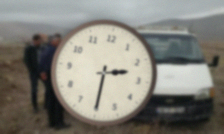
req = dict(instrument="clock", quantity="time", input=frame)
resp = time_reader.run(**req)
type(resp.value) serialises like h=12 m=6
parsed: h=2 m=30
